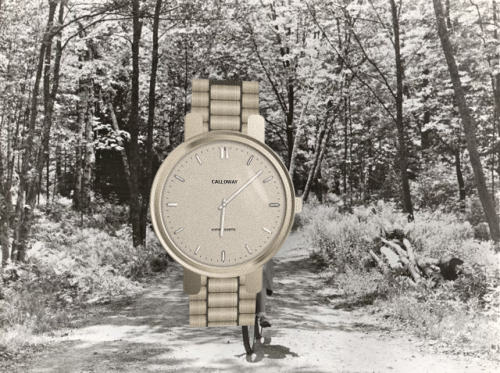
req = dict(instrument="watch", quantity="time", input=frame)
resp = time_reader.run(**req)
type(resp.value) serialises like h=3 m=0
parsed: h=6 m=8
